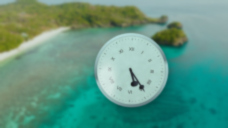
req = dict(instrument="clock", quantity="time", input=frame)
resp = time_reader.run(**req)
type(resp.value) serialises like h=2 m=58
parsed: h=5 m=24
